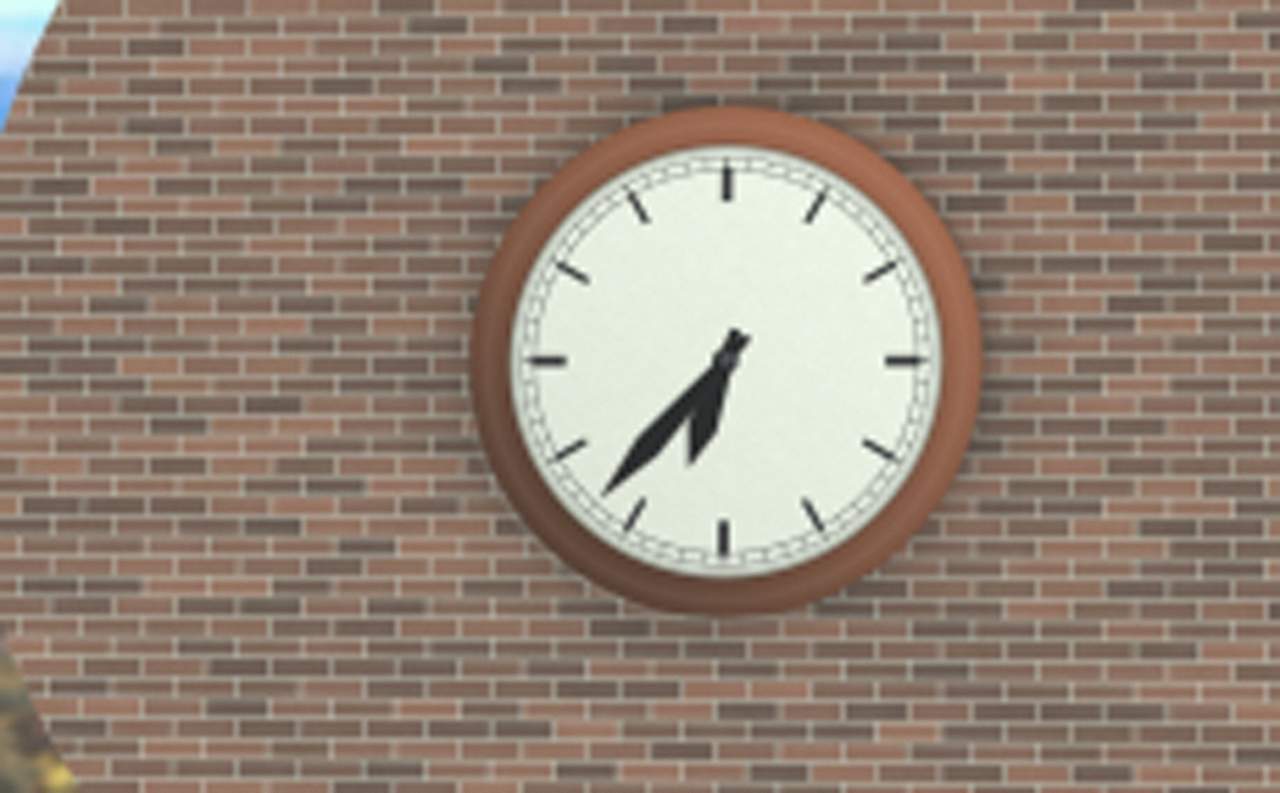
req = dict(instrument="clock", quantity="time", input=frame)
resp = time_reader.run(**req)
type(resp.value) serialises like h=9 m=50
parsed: h=6 m=37
